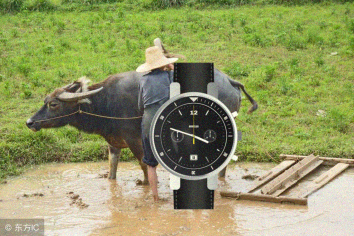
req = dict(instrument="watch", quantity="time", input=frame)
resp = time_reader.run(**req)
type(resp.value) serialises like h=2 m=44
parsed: h=3 m=48
